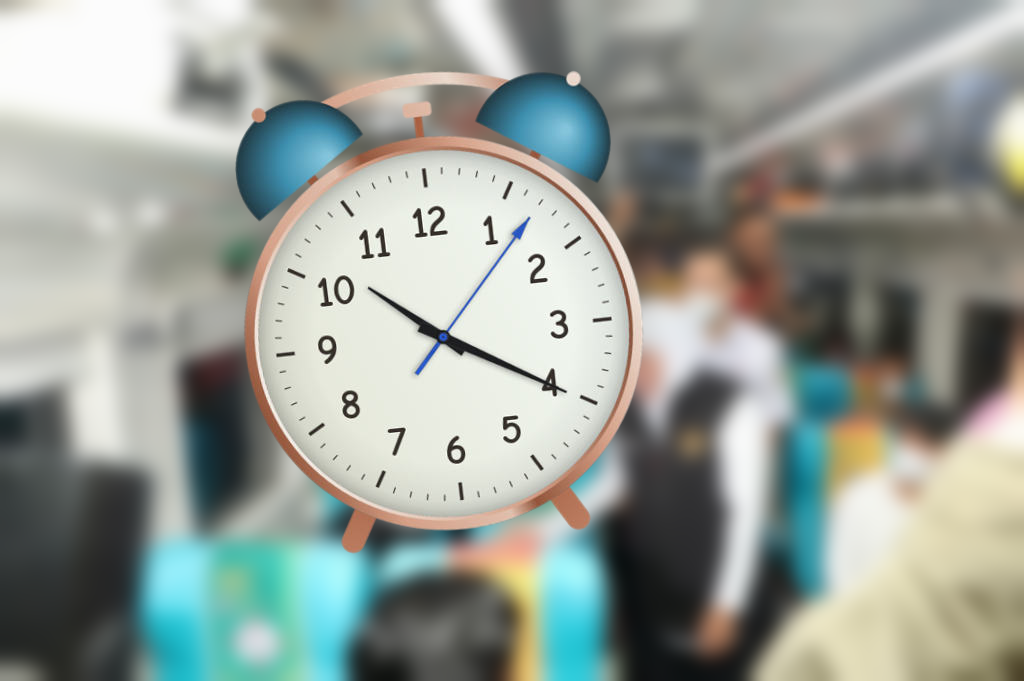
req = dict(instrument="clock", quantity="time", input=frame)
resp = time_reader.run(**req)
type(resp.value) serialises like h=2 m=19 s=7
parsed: h=10 m=20 s=7
